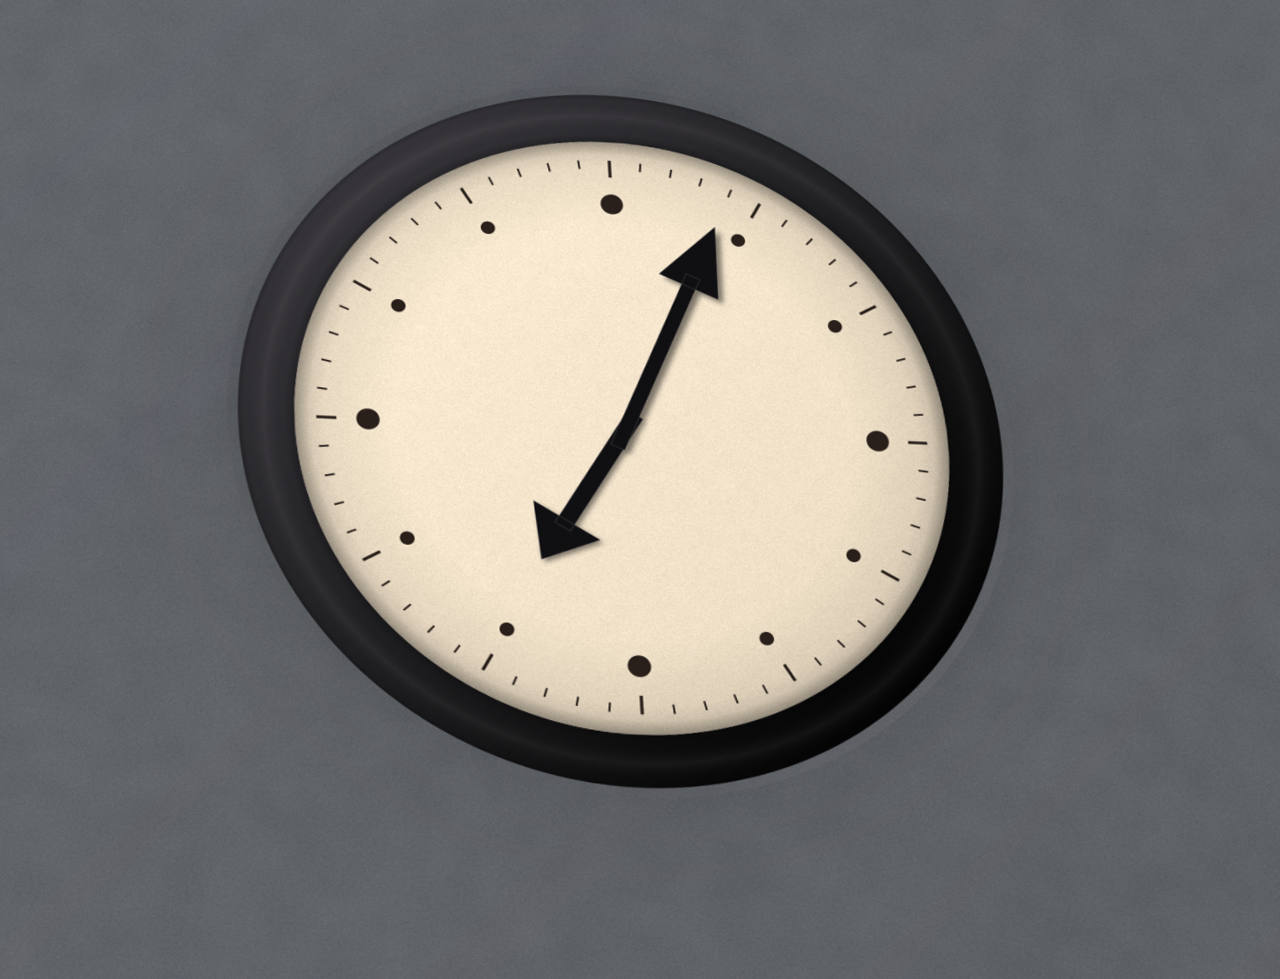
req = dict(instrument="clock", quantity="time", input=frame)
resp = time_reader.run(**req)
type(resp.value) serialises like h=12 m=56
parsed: h=7 m=4
